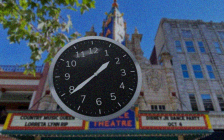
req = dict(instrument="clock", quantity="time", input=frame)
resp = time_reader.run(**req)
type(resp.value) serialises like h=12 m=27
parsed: h=1 m=39
